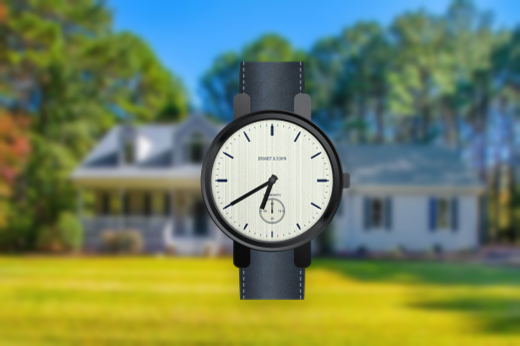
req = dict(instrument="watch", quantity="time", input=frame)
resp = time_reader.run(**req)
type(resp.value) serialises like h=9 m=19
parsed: h=6 m=40
